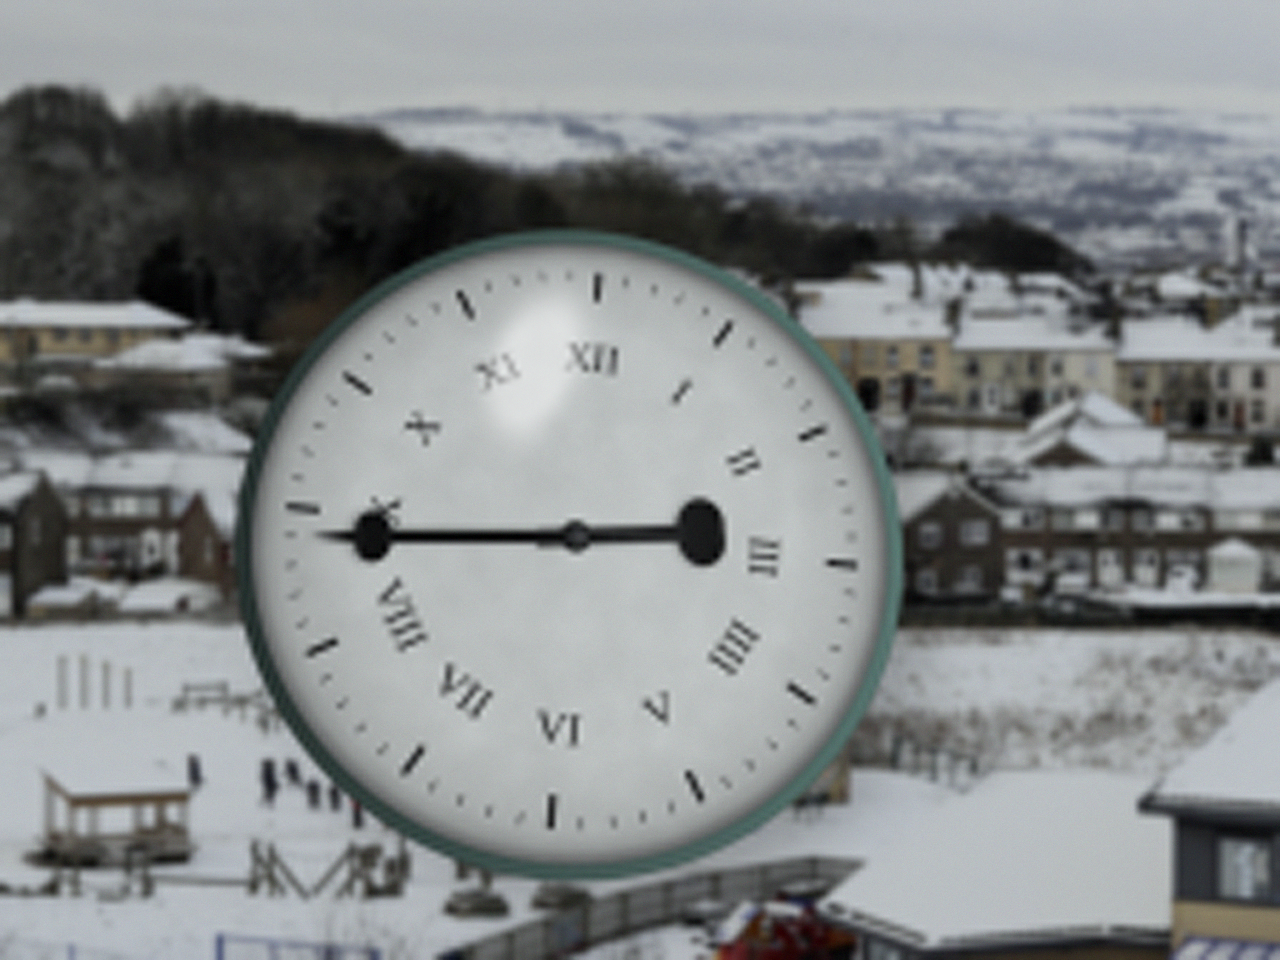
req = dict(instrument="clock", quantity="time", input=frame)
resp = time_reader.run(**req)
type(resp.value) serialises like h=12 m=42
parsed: h=2 m=44
